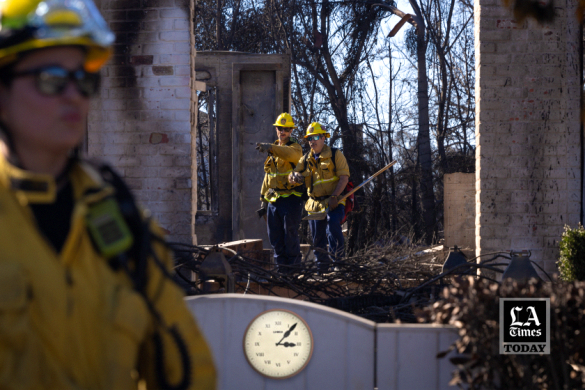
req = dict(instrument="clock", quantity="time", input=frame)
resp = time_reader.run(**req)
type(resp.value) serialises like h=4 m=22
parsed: h=3 m=7
